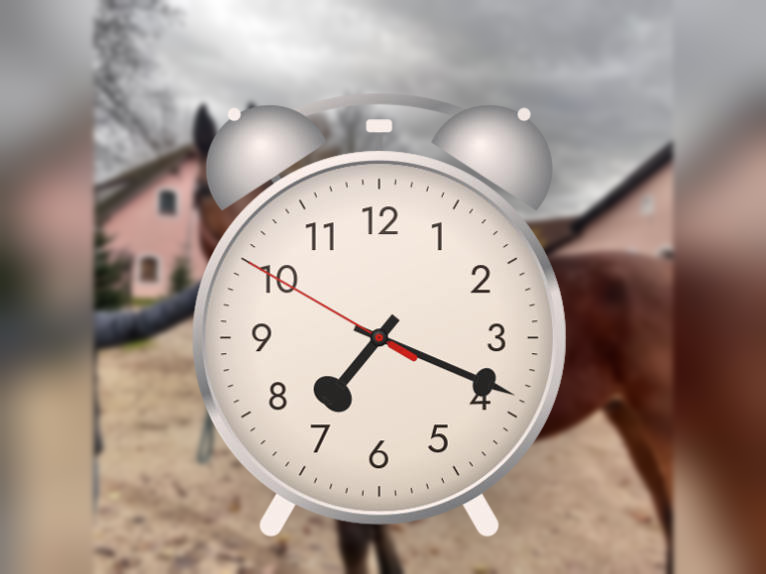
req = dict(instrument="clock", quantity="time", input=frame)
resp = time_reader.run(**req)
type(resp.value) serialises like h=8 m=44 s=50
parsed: h=7 m=18 s=50
